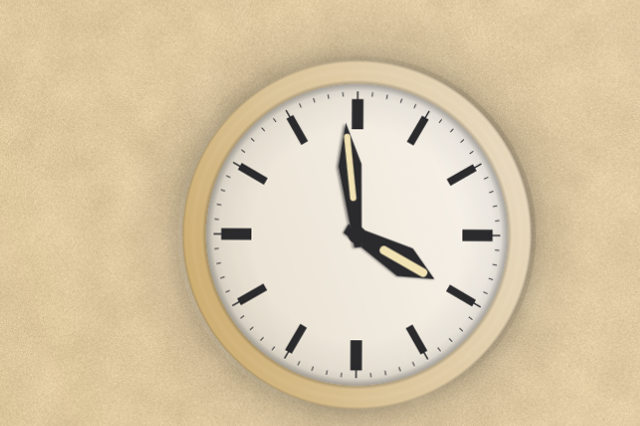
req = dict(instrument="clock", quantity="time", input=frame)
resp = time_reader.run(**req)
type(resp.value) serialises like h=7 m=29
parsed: h=3 m=59
